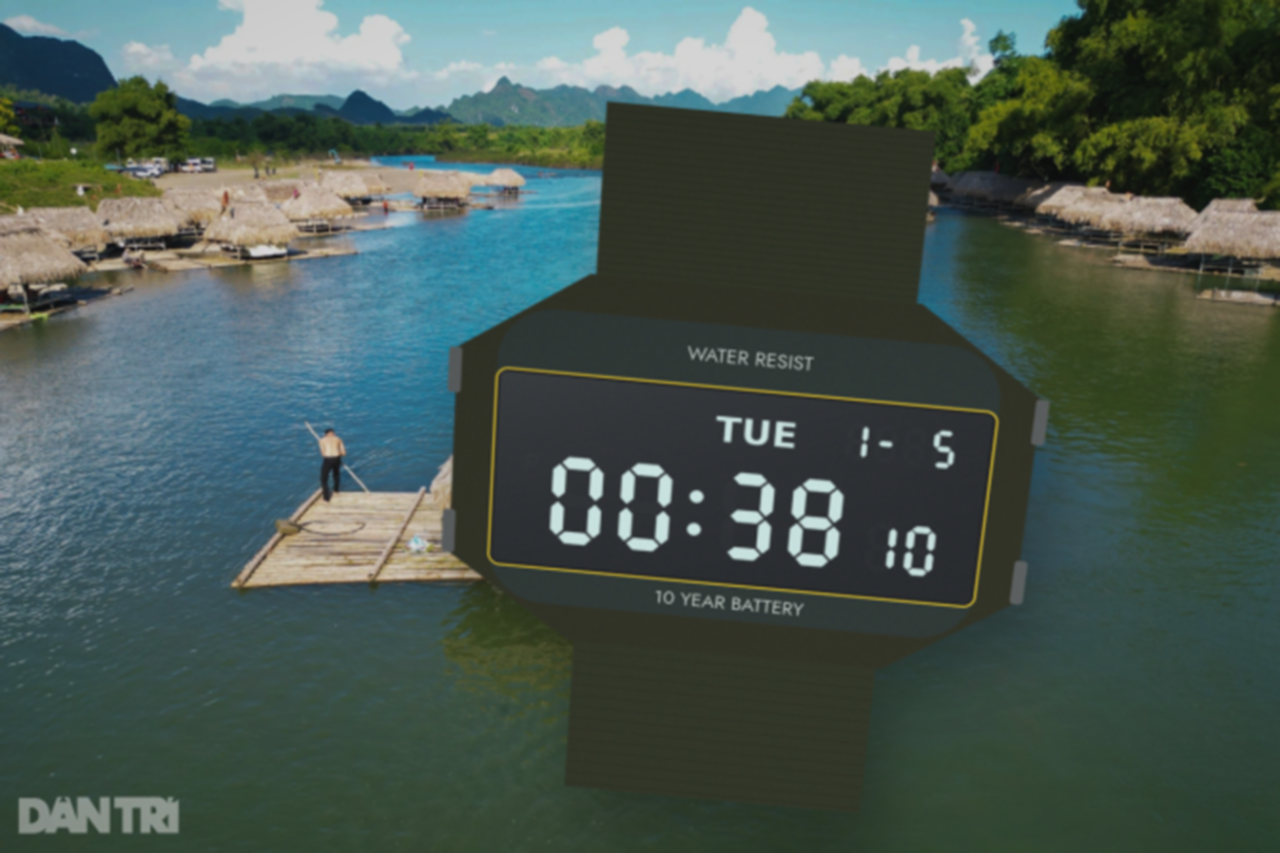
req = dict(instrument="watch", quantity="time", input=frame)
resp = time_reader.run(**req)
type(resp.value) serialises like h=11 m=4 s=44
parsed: h=0 m=38 s=10
